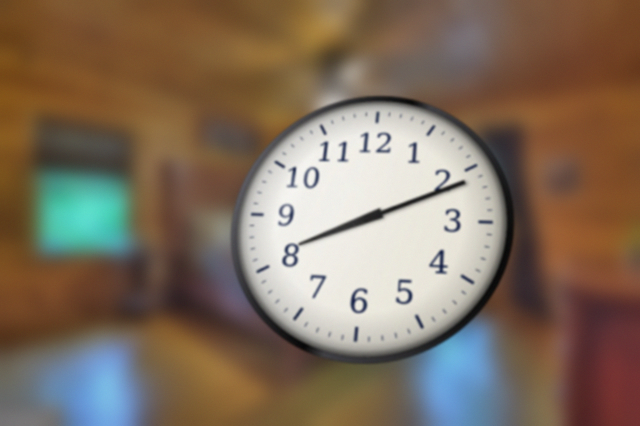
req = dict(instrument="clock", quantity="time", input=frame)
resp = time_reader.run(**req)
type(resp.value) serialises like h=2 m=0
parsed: h=8 m=11
